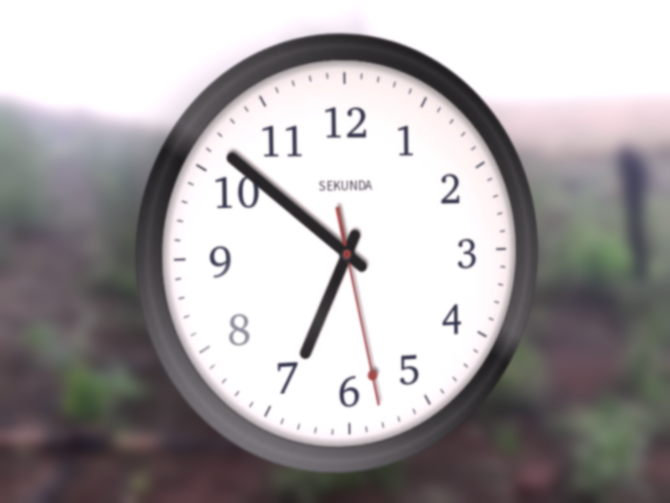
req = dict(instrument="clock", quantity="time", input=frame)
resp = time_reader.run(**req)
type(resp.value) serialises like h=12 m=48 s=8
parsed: h=6 m=51 s=28
